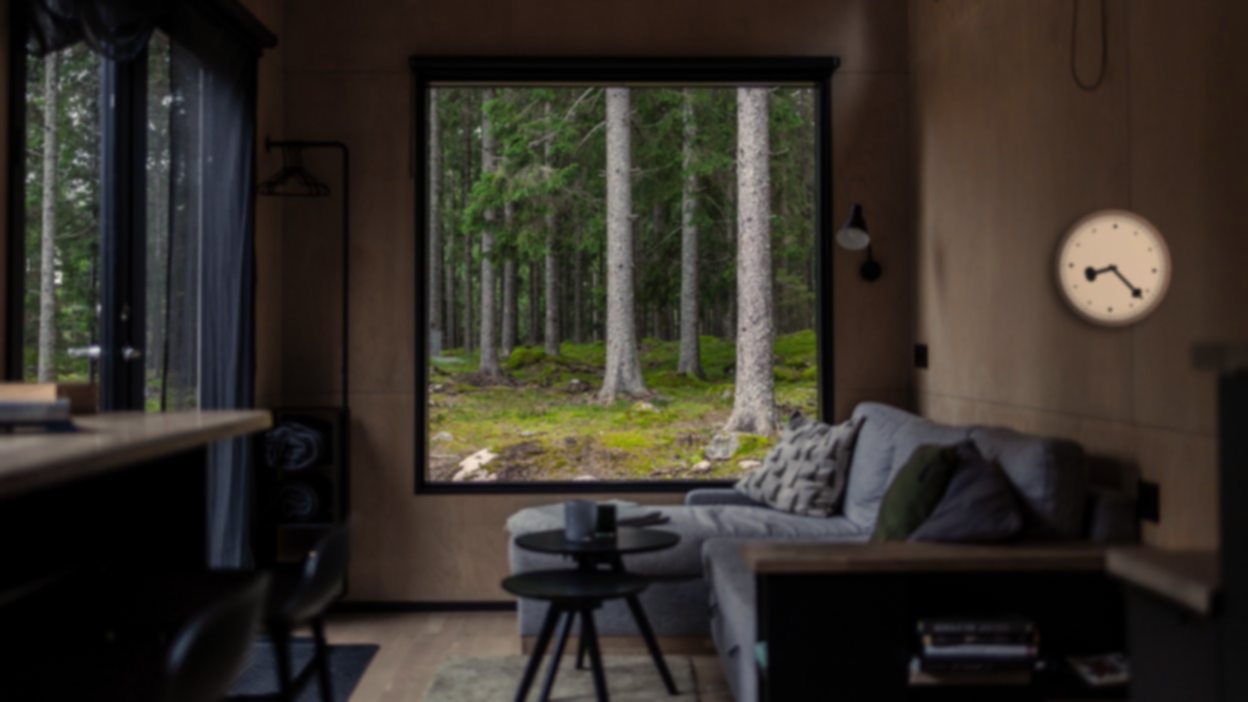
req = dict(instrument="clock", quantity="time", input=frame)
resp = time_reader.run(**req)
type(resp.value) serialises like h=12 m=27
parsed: h=8 m=22
